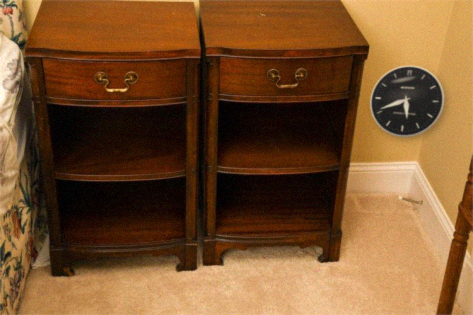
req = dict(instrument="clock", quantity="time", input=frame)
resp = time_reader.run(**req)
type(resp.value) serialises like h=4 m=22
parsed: h=5 m=41
